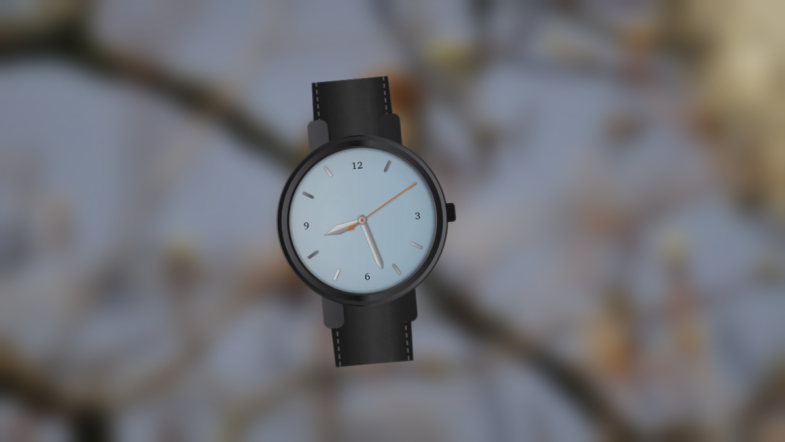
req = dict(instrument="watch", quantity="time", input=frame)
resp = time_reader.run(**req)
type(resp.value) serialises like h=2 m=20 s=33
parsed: h=8 m=27 s=10
